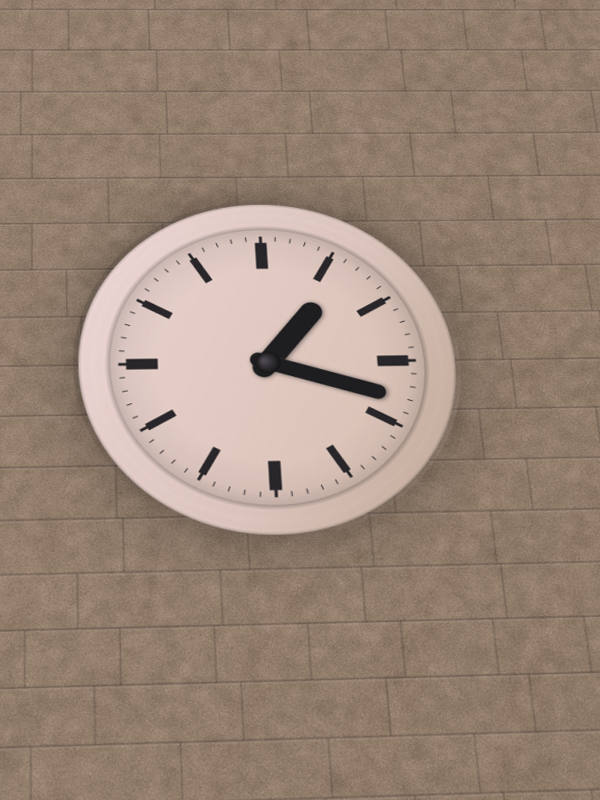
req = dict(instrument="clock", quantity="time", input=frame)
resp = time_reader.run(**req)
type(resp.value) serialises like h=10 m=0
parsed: h=1 m=18
